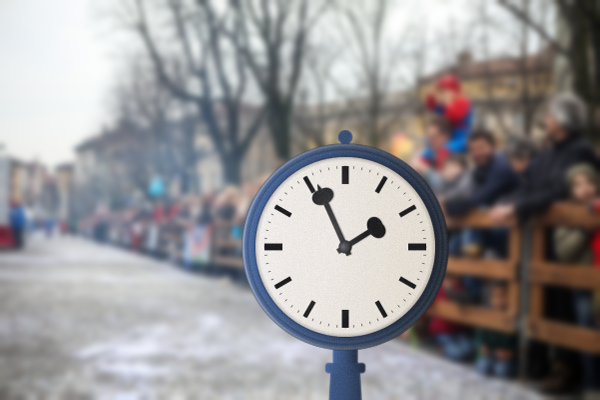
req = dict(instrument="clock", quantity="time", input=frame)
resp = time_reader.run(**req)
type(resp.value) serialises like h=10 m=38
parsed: h=1 m=56
